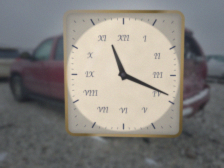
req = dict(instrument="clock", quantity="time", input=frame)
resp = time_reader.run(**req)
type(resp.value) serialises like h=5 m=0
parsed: h=11 m=19
